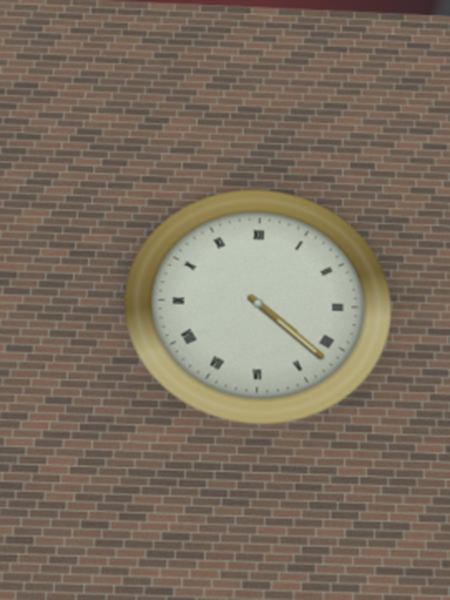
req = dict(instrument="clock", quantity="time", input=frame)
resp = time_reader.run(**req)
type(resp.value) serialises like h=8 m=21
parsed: h=4 m=22
